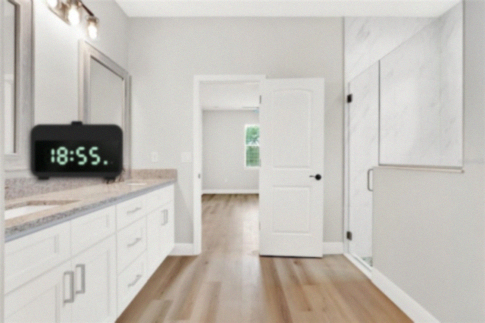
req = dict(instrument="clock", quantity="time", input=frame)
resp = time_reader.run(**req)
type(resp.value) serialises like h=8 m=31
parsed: h=18 m=55
